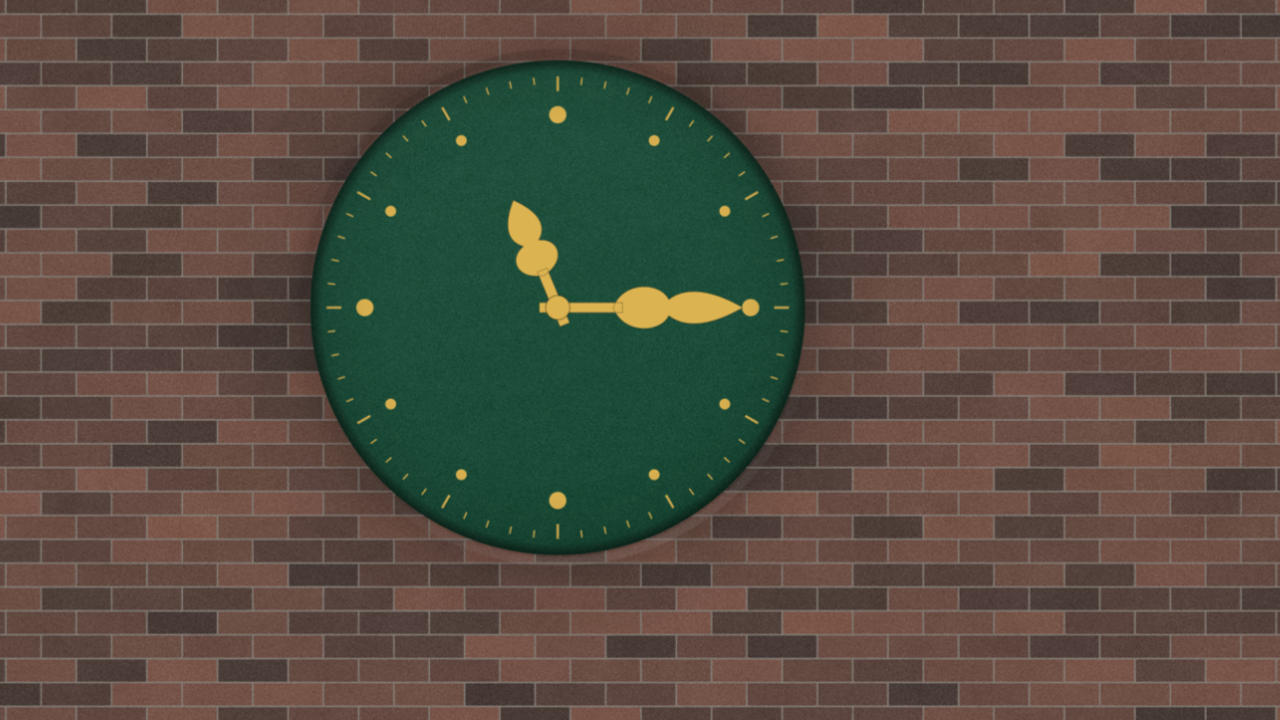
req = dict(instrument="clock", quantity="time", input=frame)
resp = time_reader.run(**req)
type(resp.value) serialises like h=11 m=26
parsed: h=11 m=15
